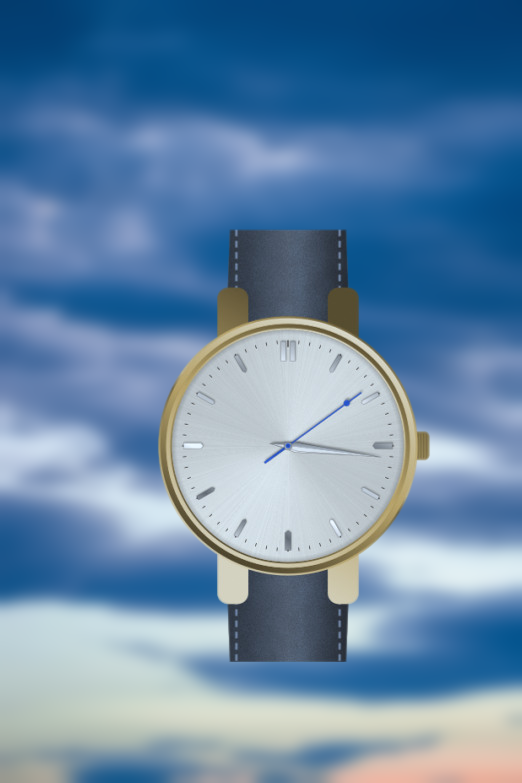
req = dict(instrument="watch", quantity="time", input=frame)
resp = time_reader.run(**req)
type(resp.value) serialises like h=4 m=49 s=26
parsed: h=3 m=16 s=9
